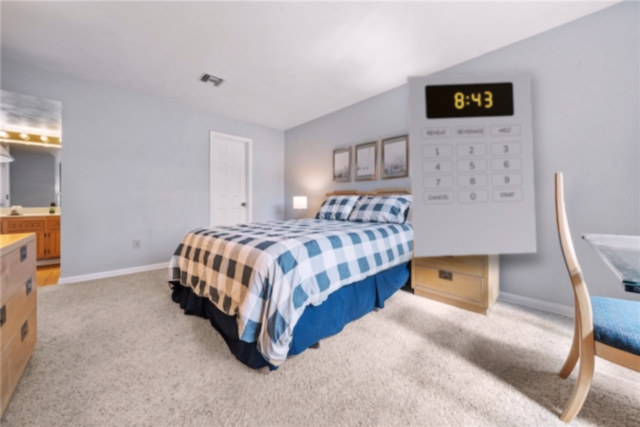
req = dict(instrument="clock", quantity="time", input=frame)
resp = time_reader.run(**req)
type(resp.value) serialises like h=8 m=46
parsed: h=8 m=43
